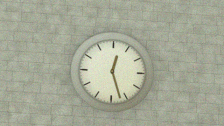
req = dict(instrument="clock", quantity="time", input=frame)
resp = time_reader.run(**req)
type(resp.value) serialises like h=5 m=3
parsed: h=12 m=27
